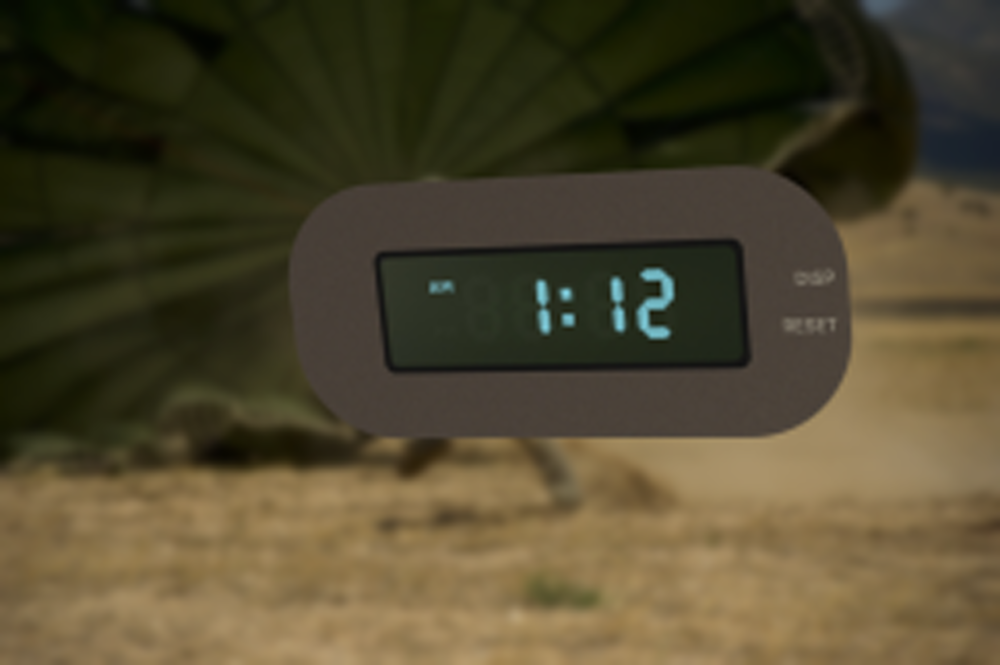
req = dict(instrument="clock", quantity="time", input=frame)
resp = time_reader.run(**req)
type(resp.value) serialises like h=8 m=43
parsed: h=1 m=12
